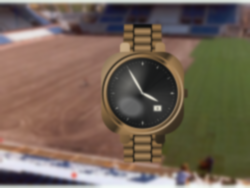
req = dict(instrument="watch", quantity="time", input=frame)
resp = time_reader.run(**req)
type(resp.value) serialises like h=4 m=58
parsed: h=3 m=55
